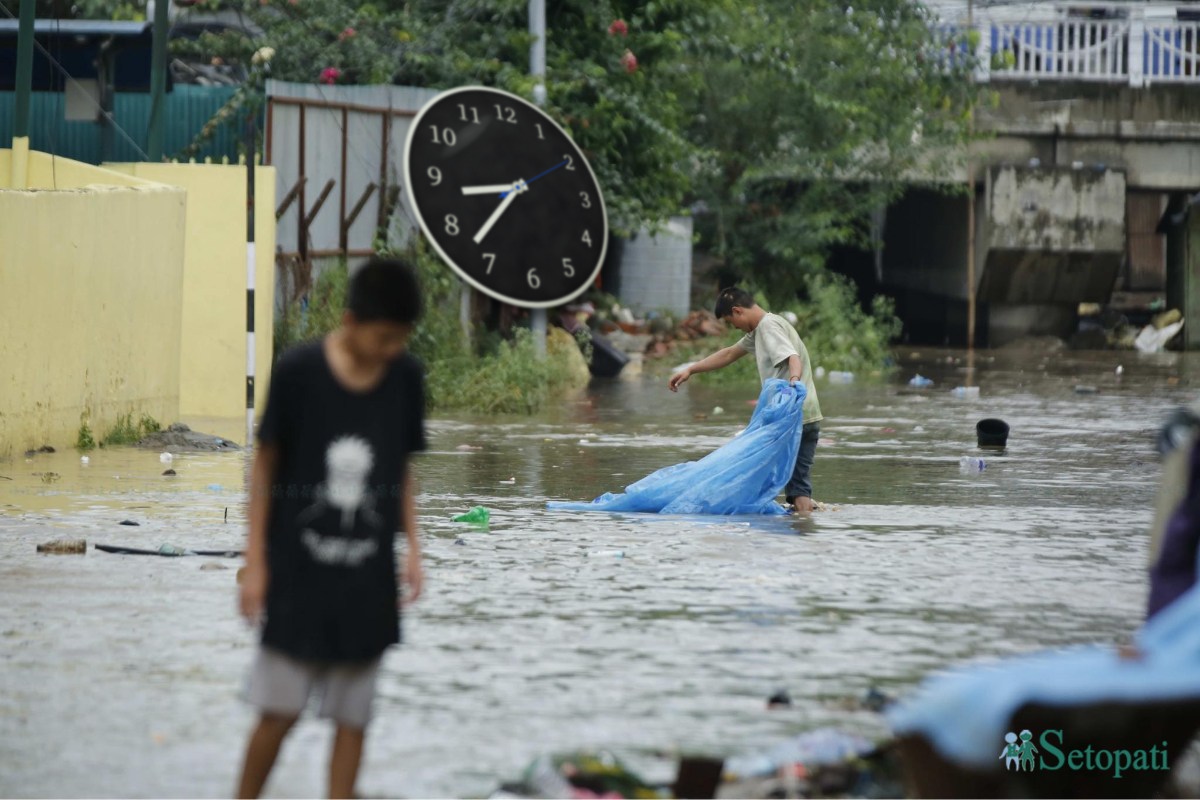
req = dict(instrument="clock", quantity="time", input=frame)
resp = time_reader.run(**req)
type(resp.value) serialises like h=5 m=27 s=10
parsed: h=8 m=37 s=10
